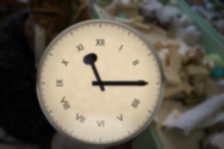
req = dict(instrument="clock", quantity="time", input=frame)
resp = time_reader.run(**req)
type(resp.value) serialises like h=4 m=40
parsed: h=11 m=15
